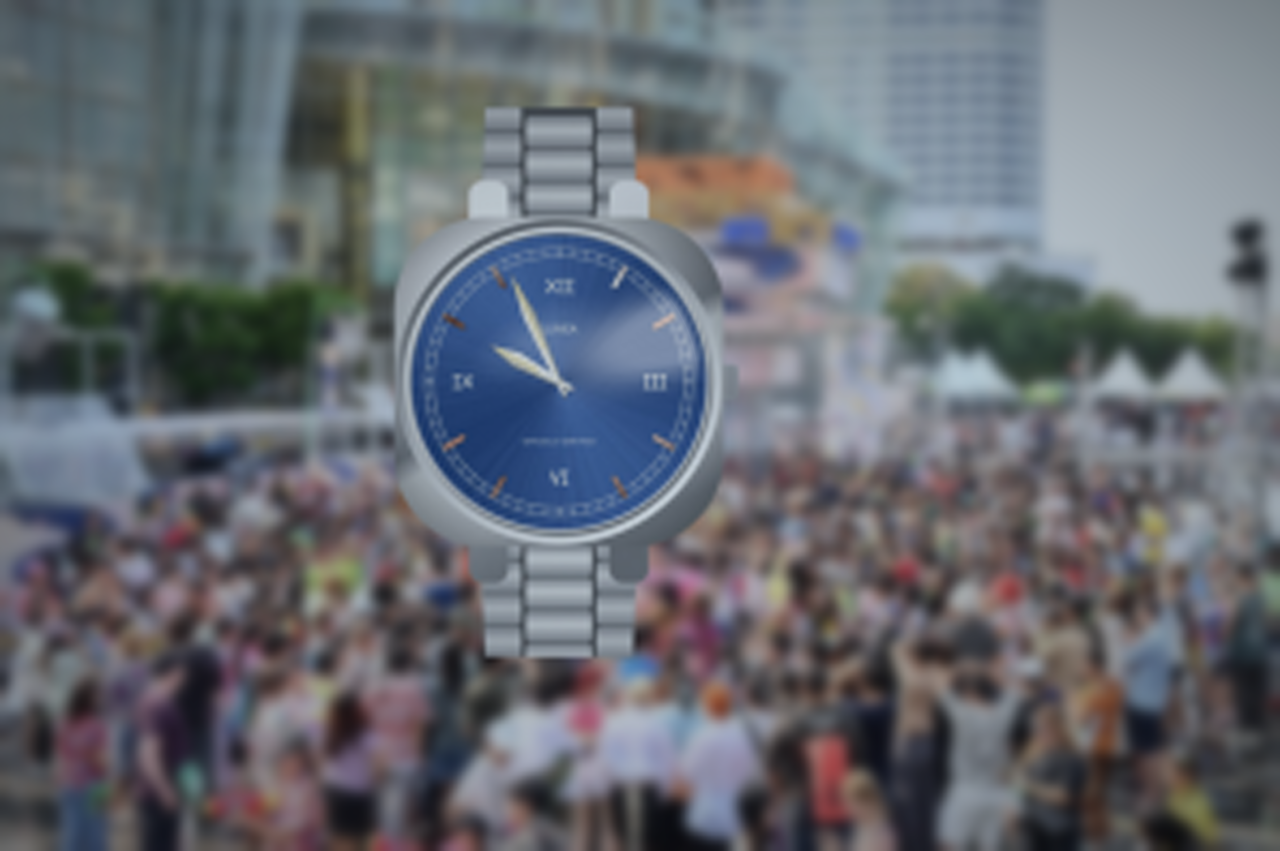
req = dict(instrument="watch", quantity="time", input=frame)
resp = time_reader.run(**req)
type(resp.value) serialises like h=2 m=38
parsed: h=9 m=56
